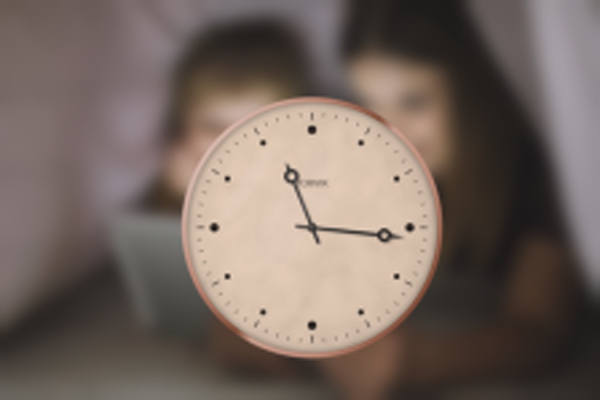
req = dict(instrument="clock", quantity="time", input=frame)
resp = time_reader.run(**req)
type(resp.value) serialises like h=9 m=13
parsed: h=11 m=16
